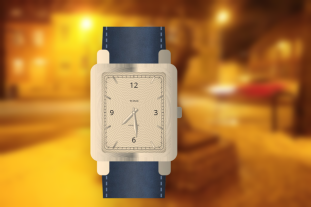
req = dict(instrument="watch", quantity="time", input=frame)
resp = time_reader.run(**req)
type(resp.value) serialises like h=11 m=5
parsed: h=7 m=29
